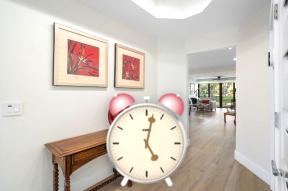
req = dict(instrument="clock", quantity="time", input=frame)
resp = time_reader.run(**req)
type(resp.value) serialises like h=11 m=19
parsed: h=5 m=2
